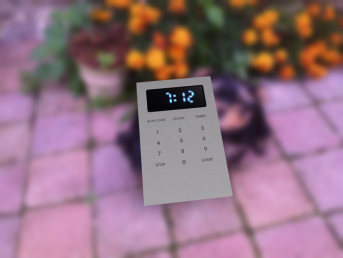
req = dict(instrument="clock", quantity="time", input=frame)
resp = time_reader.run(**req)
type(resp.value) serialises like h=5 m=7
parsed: h=7 m=12
